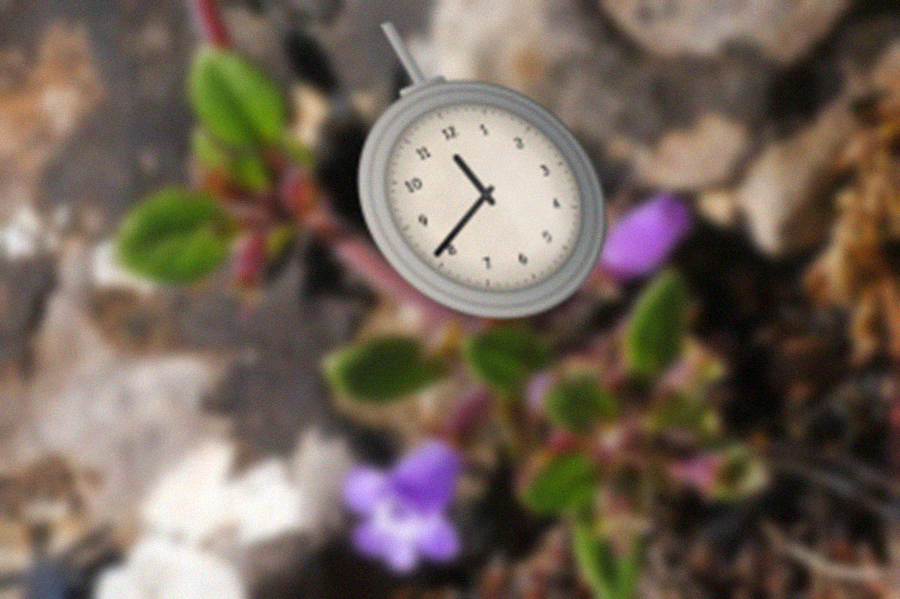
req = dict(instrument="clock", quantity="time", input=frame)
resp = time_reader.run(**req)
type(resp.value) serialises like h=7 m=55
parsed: h=11 m=41
